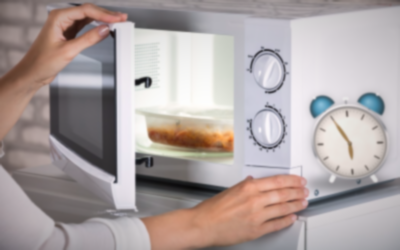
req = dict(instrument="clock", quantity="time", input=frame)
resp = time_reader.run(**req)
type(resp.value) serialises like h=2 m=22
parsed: h=5 m=55
